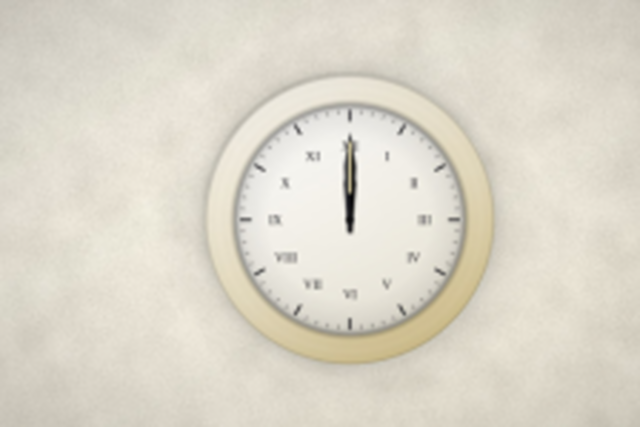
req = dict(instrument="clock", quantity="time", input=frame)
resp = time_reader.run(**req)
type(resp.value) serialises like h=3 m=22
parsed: h=12 m=0
